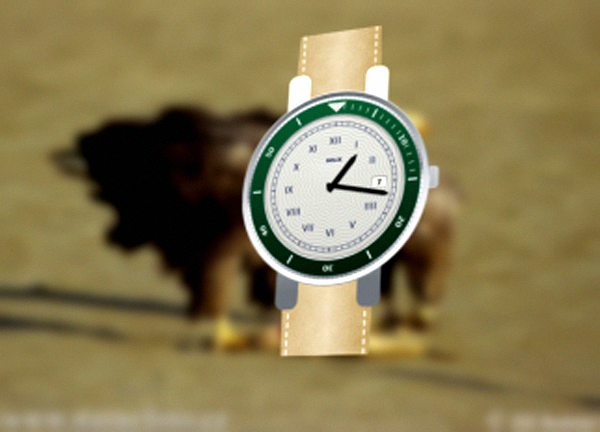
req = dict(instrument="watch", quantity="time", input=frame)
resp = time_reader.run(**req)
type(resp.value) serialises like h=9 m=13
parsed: h=1 m=17
